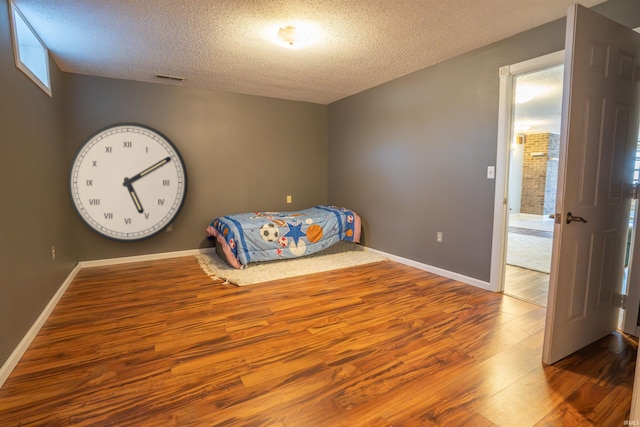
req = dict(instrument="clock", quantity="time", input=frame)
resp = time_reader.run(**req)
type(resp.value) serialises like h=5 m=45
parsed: h=5 m=10
